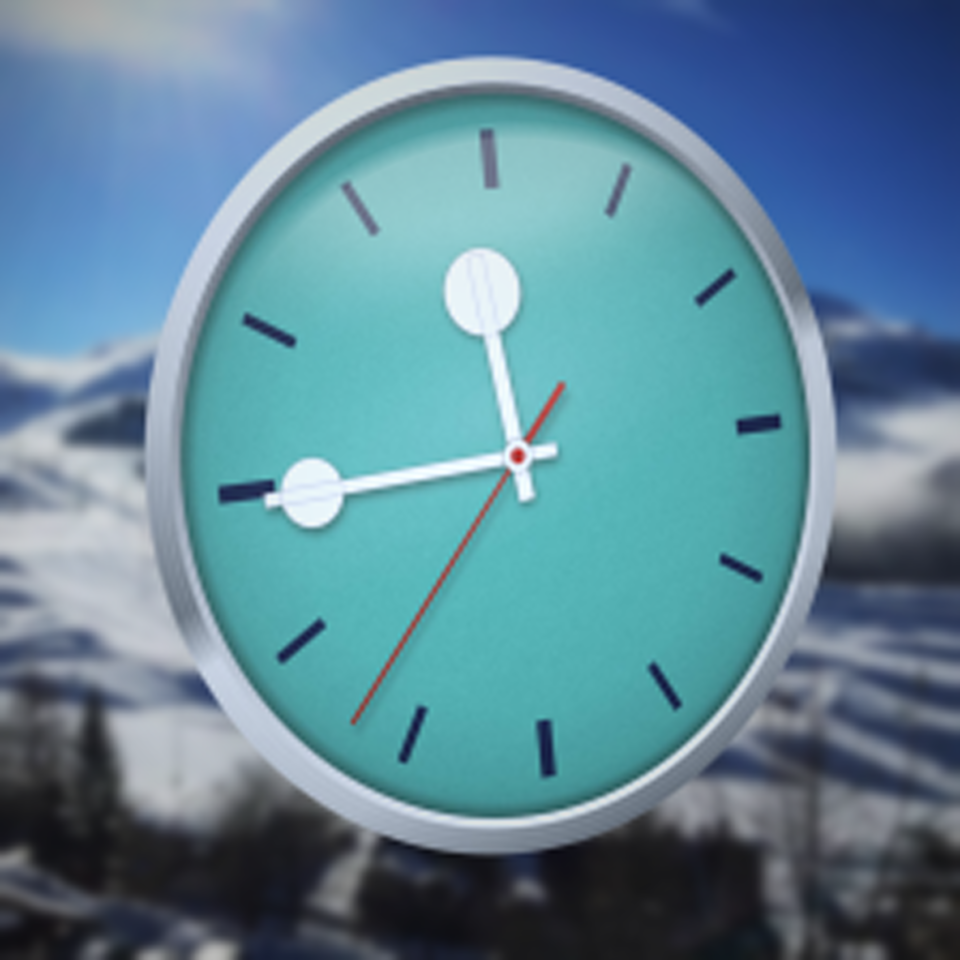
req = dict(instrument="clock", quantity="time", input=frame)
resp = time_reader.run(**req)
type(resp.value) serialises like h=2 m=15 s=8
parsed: h=11 m=44 s=37
